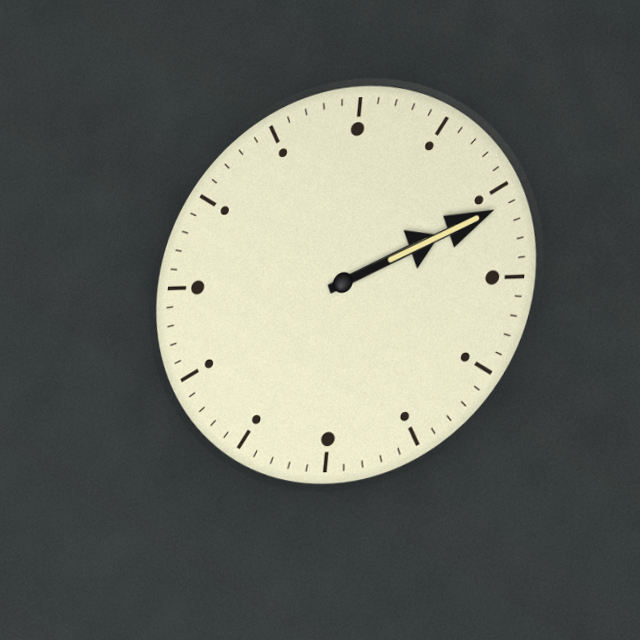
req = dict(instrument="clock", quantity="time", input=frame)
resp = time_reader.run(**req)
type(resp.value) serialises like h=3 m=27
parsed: h=2 m=11
